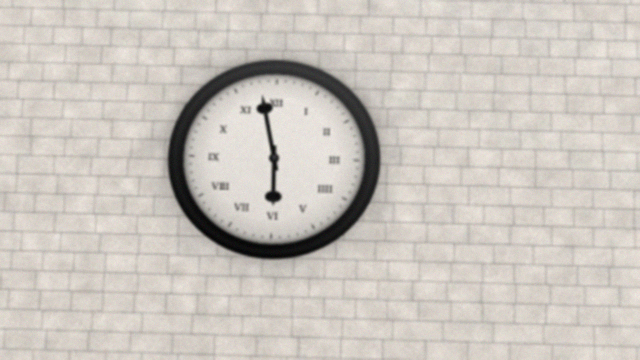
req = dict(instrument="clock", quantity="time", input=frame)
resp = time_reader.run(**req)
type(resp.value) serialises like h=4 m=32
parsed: h=5 m=58
